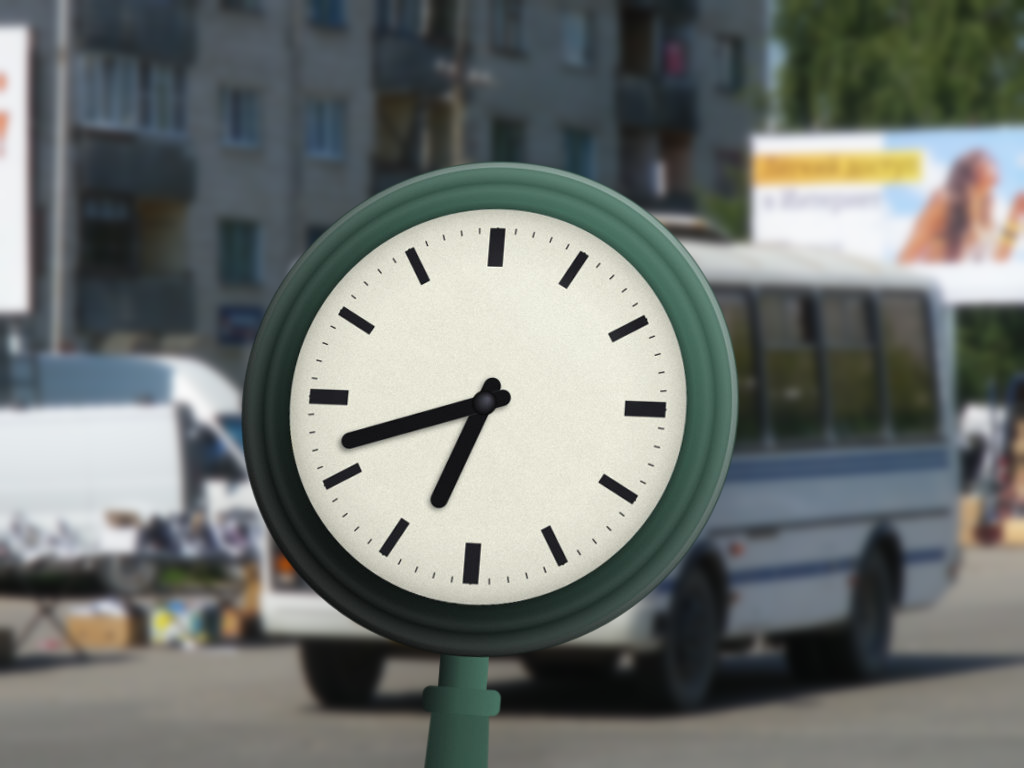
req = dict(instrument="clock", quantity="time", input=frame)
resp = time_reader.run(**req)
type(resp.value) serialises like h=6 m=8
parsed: h=6 m=42
